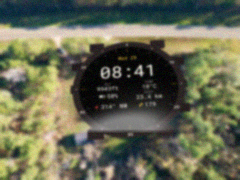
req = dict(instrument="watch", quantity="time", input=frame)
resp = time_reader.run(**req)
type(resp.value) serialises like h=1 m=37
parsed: h=8 m=41
